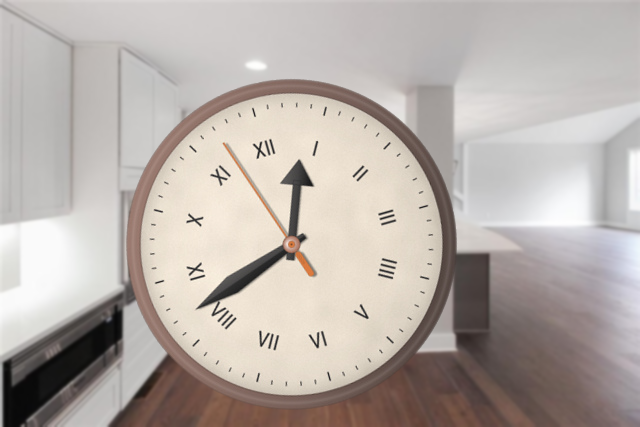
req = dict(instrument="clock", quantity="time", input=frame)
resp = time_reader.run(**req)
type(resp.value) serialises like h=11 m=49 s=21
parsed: h=12 m=41 s=57
